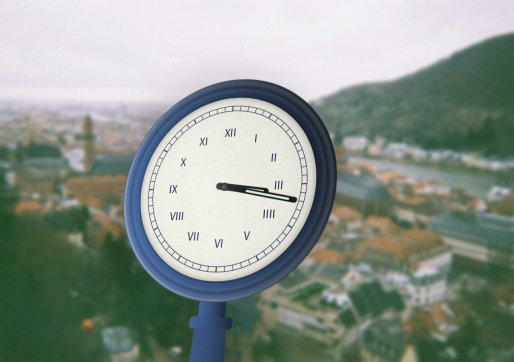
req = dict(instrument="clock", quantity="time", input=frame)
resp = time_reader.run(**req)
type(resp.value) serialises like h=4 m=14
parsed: h=3 m=17
